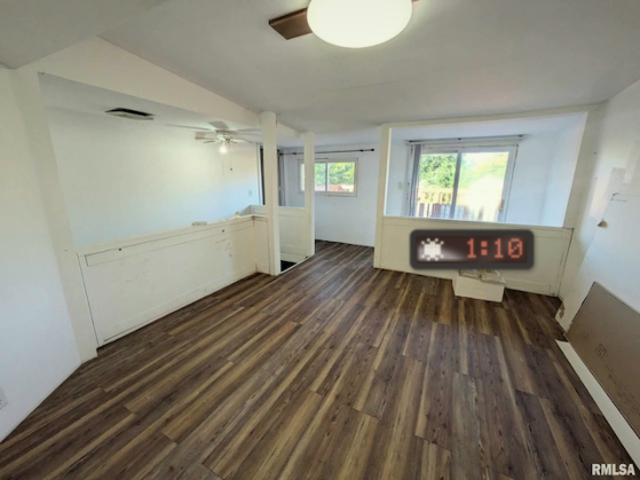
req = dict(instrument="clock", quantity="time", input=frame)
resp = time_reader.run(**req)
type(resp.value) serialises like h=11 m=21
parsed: h=1 m=10
